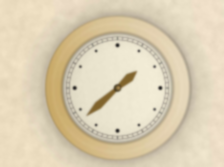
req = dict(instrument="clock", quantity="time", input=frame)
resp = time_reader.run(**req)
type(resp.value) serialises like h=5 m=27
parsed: h=1 m=38
